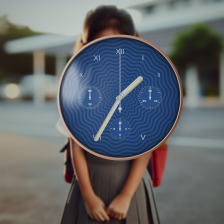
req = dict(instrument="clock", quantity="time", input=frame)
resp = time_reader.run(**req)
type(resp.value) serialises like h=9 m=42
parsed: h=1 m=35
